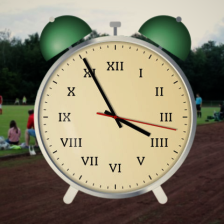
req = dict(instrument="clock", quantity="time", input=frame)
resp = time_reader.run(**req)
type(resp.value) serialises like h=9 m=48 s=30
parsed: h=3 m=55 s=17
